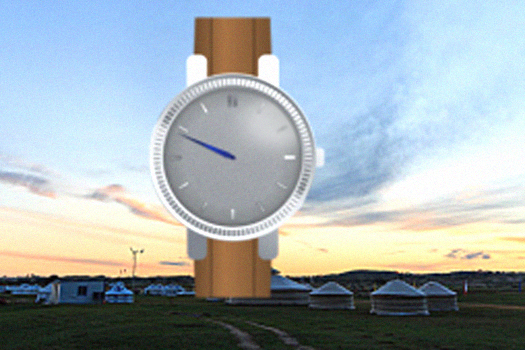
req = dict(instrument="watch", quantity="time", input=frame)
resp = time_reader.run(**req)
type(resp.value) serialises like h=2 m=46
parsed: h=9 m=49
